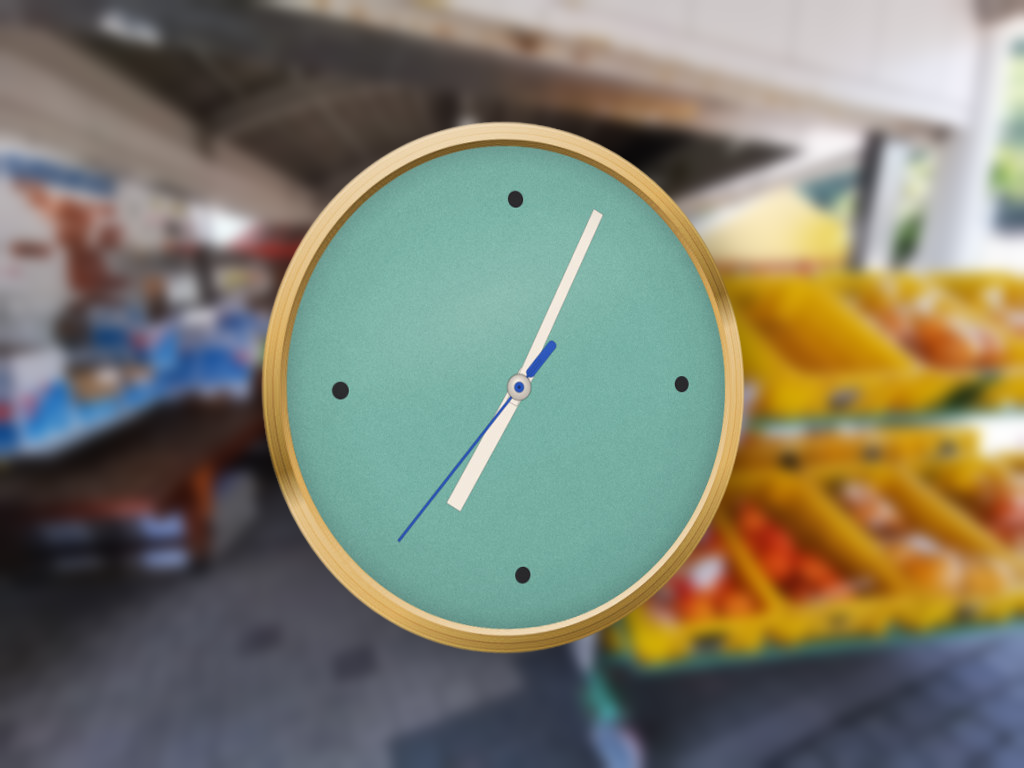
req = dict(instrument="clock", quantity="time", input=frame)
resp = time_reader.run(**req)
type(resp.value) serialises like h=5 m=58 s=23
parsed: h=7 m=4 s=37
